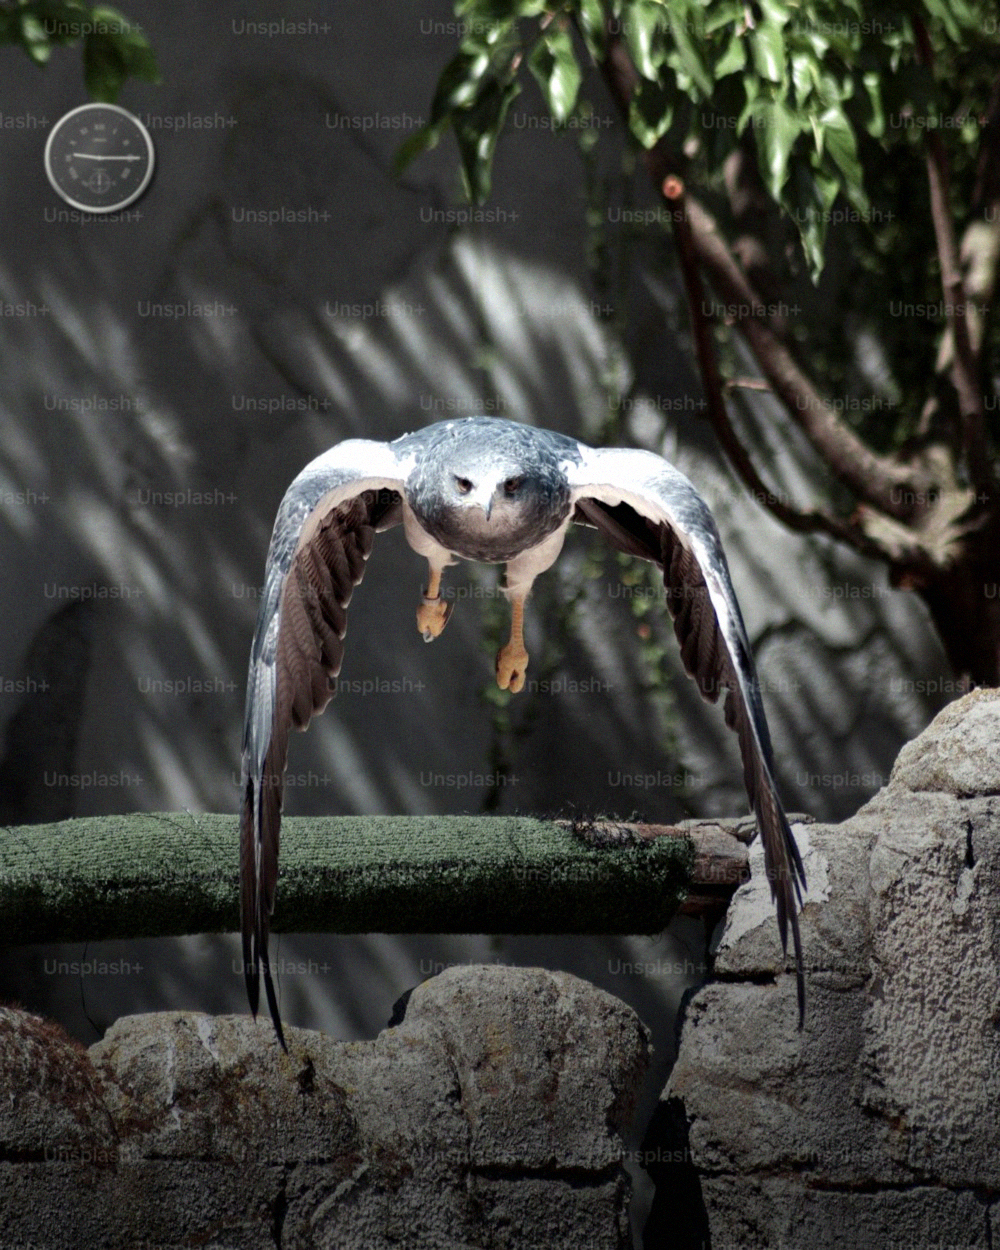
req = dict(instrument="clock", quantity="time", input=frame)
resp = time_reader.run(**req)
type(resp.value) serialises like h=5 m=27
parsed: h=9 m=15
